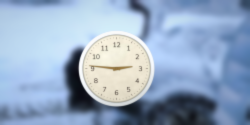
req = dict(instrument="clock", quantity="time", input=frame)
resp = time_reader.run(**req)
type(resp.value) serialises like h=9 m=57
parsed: h=2 m=46
